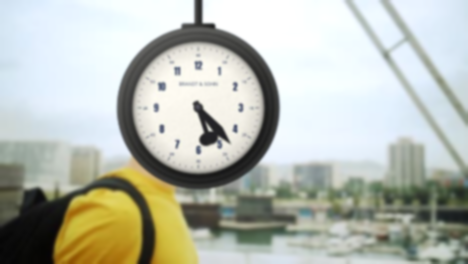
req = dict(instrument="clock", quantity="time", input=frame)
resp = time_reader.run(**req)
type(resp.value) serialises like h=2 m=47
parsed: h=5 m=23
